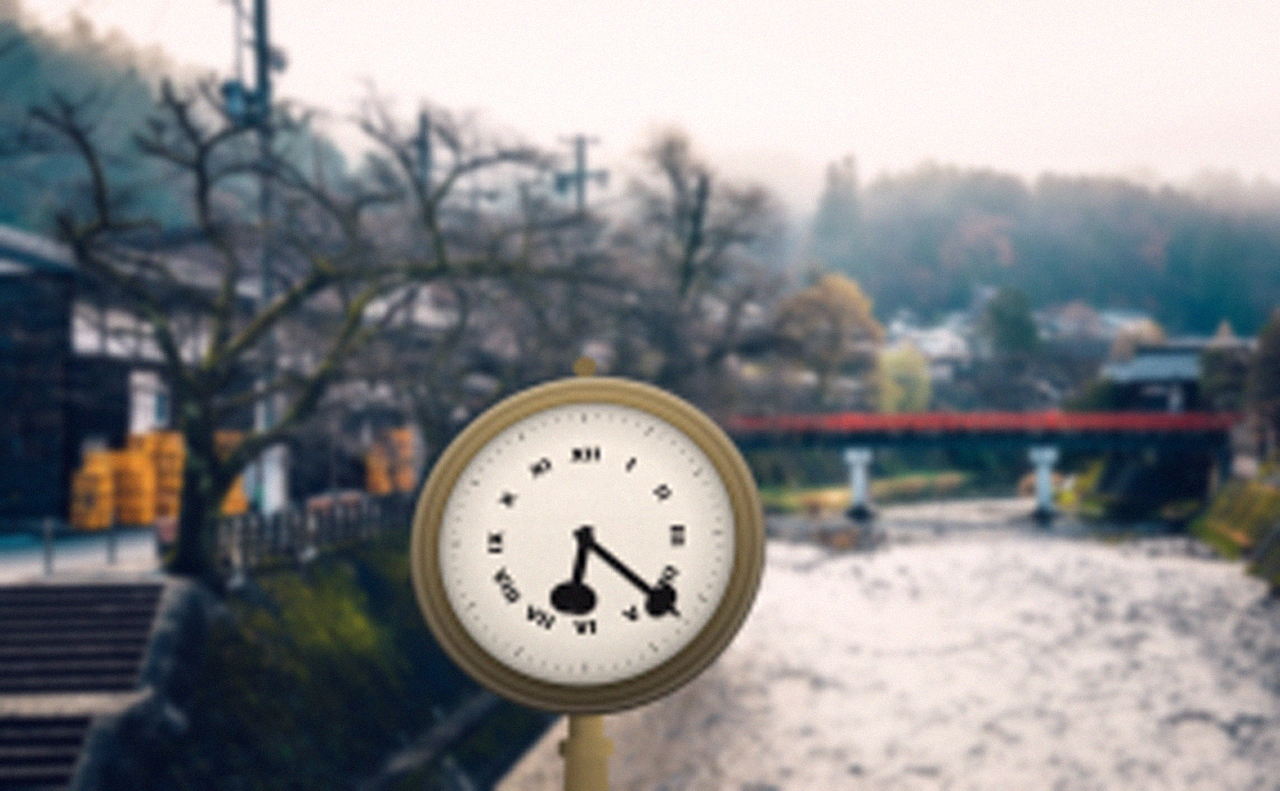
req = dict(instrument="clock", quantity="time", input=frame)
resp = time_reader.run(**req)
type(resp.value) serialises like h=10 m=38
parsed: h=6 m=22
